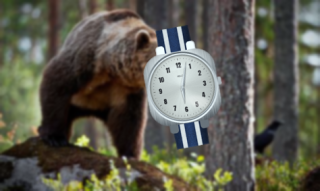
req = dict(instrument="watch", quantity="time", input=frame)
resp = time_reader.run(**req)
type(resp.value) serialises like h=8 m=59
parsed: h=6 m=3
